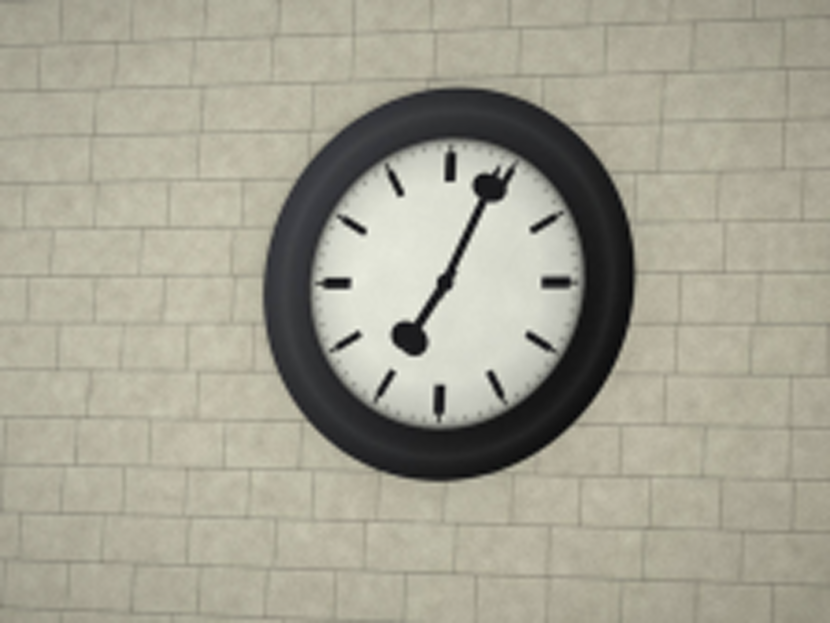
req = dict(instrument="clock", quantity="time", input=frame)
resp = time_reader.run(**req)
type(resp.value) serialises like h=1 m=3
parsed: h=7 m=4
